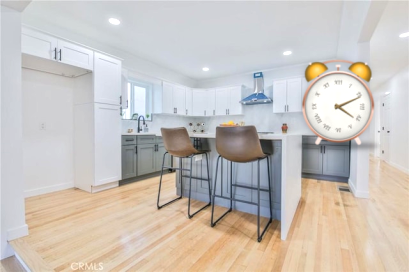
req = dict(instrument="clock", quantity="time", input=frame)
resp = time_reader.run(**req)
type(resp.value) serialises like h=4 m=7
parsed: h=4 m=11
